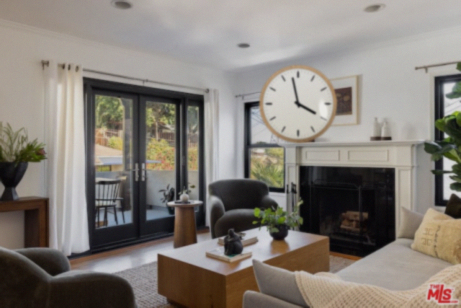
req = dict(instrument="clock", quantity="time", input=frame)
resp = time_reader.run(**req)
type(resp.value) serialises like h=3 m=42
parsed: h=3 m=58
